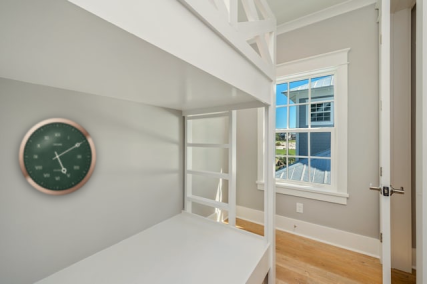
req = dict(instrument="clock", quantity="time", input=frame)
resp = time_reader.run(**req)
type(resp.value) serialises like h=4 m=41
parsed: h=5 m=10
